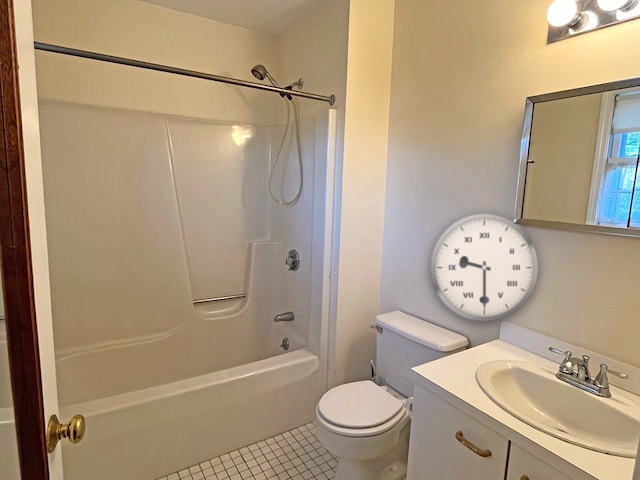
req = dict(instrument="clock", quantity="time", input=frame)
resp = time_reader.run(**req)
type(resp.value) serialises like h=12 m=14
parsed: h=9 m=30
